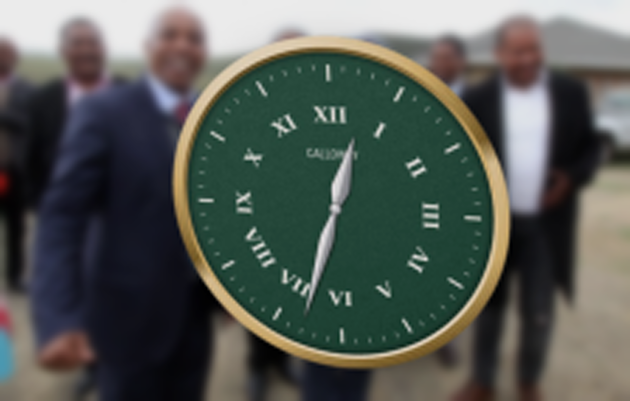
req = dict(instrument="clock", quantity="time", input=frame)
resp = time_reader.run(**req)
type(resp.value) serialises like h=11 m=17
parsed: h=12 m=33
